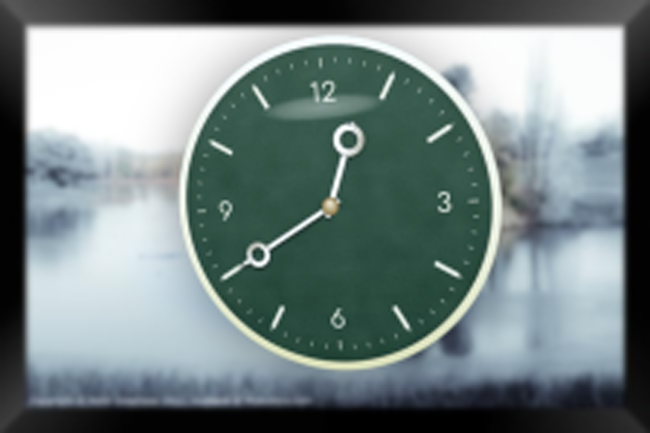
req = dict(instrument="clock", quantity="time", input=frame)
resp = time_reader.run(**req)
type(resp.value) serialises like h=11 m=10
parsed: h=12 m=40
